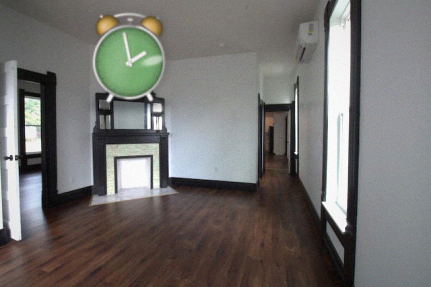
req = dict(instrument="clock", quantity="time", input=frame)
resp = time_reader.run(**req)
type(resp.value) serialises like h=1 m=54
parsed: h=1 m=58
